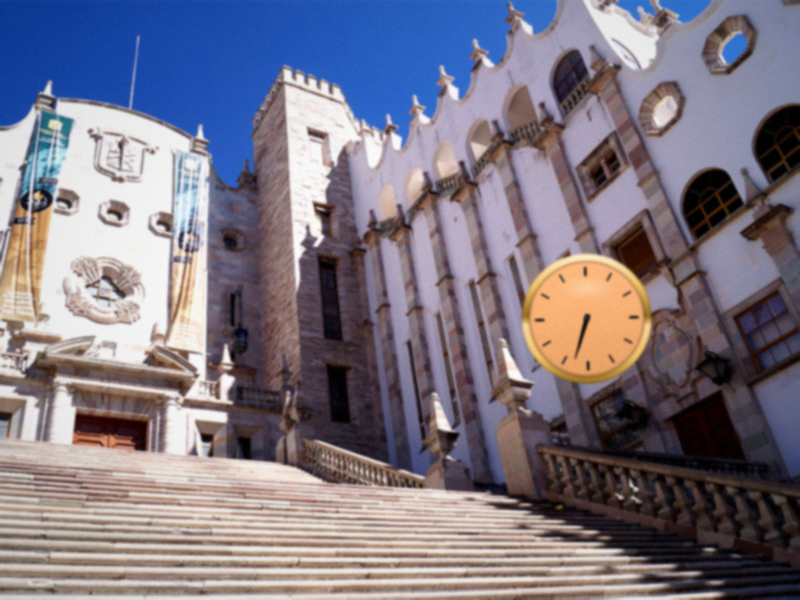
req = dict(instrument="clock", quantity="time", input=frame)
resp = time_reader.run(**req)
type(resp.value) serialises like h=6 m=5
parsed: h=6 m=33
